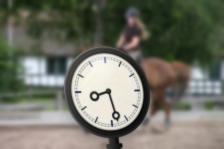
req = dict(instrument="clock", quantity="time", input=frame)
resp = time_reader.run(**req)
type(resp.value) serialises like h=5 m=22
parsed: h=8 m=28
